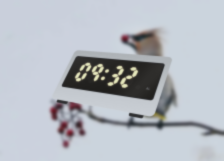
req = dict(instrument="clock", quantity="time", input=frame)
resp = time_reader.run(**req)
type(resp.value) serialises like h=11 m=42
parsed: h=9 m=32
